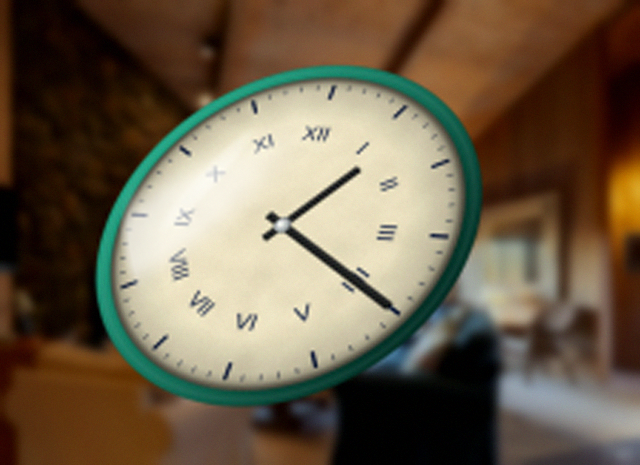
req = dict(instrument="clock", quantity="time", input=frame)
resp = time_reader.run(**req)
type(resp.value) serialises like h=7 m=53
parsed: h=1 m=20
